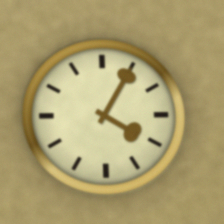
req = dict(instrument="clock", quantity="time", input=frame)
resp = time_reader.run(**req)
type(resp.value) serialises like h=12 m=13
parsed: h=4 m=5
